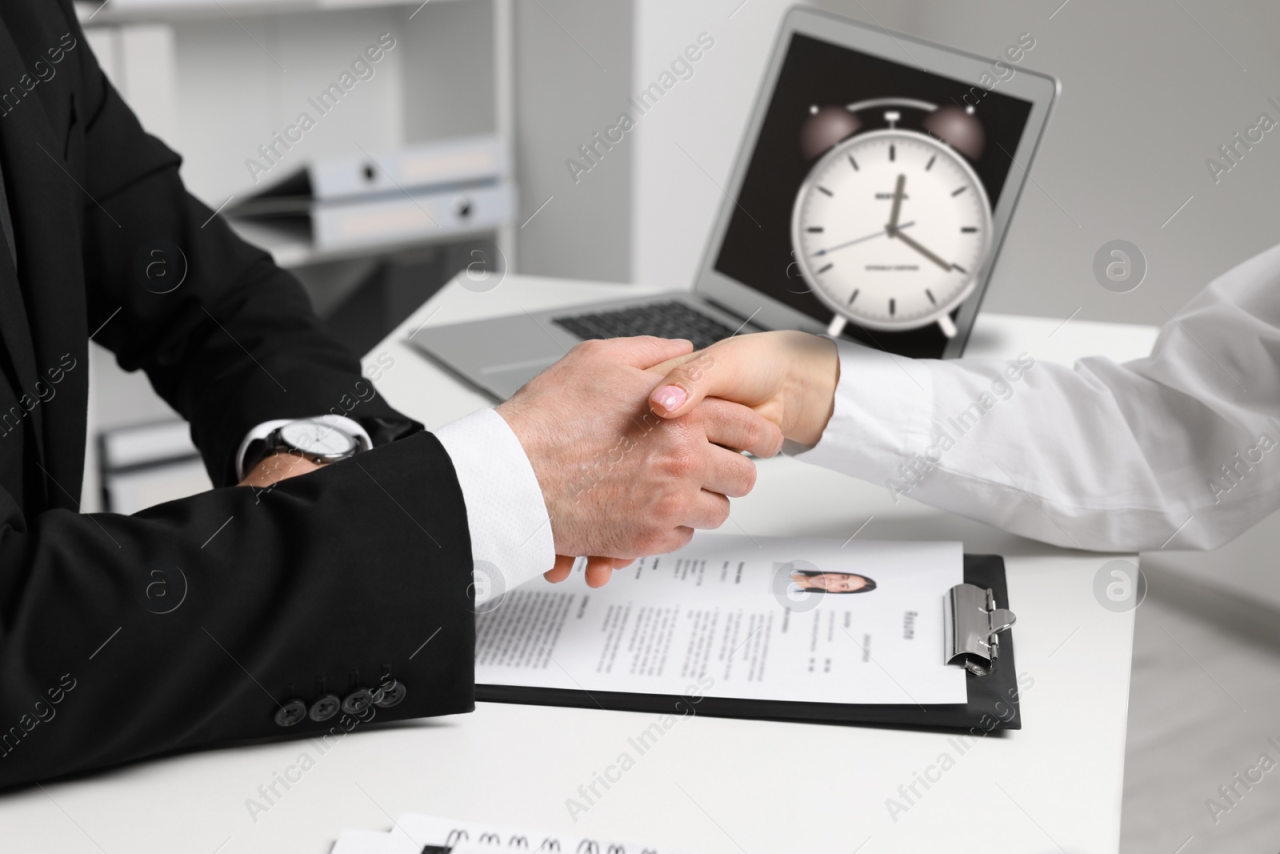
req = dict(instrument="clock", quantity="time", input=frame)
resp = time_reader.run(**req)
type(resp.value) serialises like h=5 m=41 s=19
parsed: h=12 m=20 s=42
